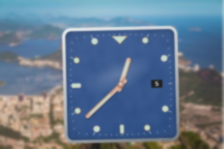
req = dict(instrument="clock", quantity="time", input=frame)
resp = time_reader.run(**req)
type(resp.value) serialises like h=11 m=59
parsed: h=12 m=38
